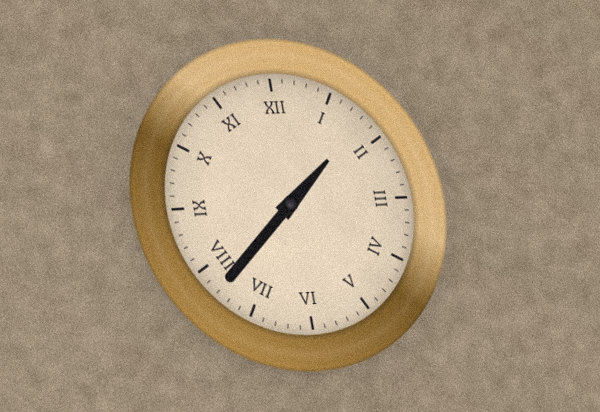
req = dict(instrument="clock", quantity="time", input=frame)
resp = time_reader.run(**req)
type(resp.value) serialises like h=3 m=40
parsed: h=1 m=38
